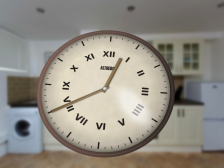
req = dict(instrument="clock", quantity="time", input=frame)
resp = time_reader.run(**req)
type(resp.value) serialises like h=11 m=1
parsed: h=12 m=40
